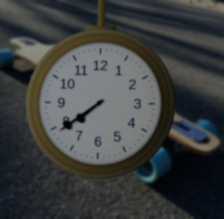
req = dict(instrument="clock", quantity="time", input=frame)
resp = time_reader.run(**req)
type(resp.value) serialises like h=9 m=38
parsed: h=7 m=39
